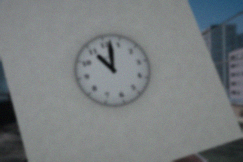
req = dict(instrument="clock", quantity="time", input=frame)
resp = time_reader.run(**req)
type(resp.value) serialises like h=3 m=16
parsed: h=11 m=2
